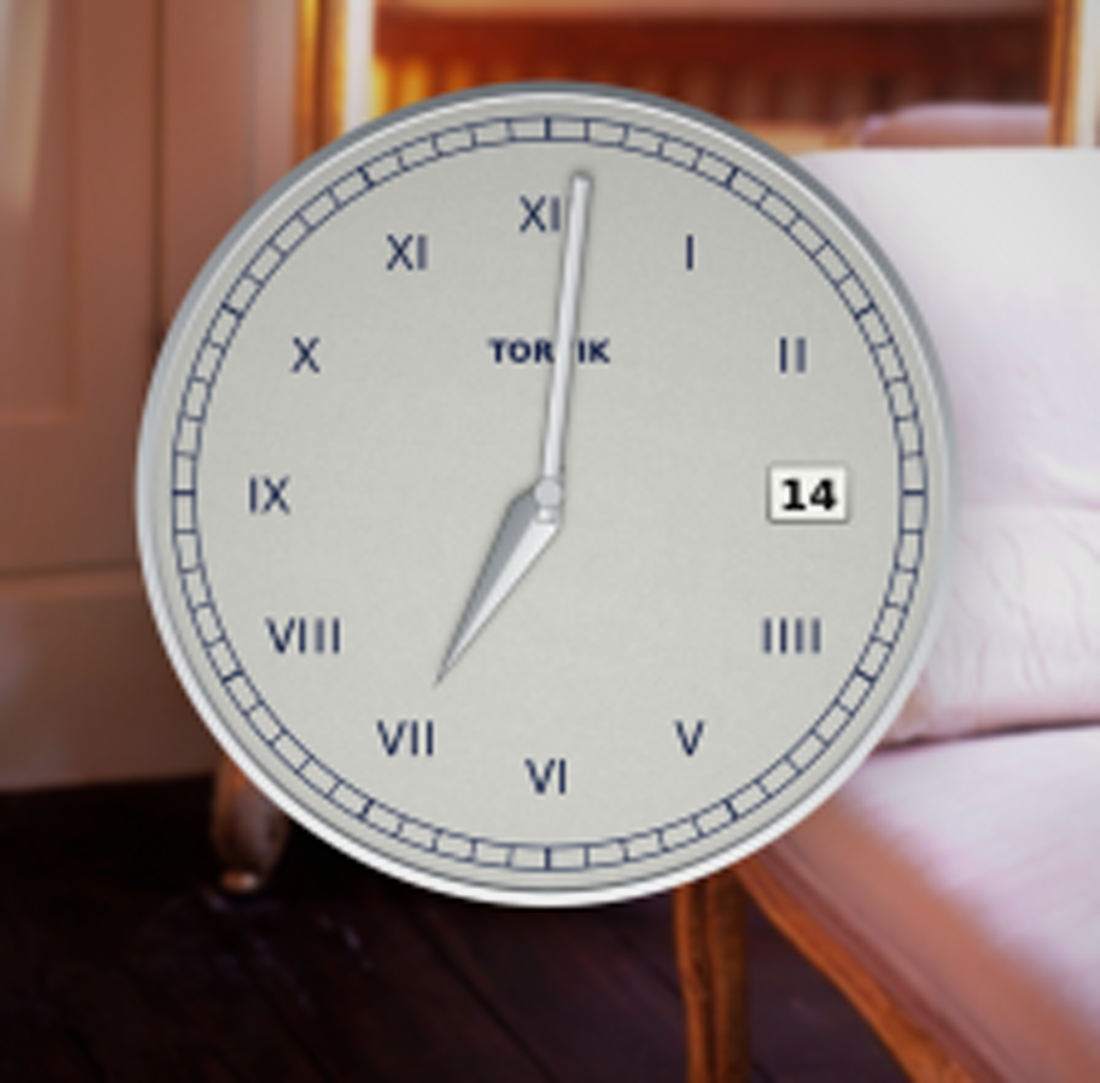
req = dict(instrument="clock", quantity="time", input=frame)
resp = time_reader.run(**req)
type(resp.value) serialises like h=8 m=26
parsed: h=7 m=1
